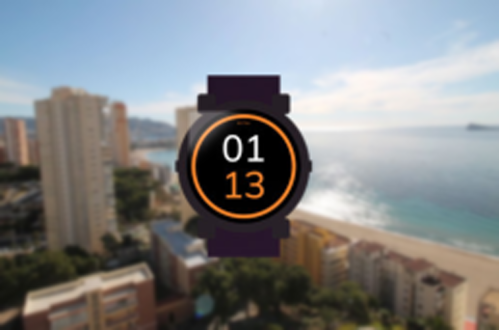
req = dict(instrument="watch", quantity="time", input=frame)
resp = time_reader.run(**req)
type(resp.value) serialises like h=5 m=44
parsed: h=1 m=13
